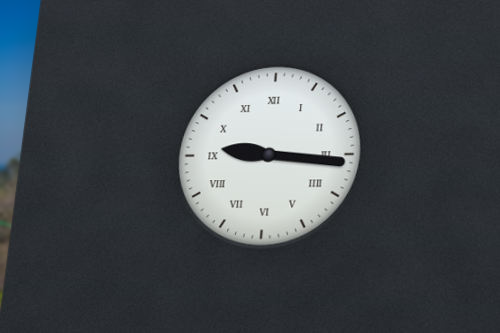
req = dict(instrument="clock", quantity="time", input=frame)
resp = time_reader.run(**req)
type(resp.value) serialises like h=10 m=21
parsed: h=9 m=16
